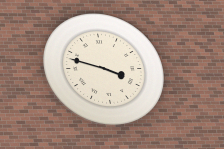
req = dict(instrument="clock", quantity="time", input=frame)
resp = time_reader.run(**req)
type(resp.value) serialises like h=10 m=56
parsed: h=3 m=48
